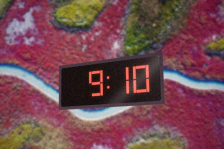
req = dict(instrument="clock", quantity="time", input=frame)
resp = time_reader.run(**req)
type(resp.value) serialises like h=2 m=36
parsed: h=9 m=10
